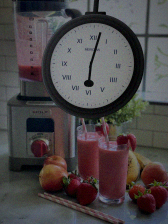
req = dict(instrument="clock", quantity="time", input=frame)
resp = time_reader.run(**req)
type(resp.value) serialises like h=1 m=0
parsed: h=6 m=2
